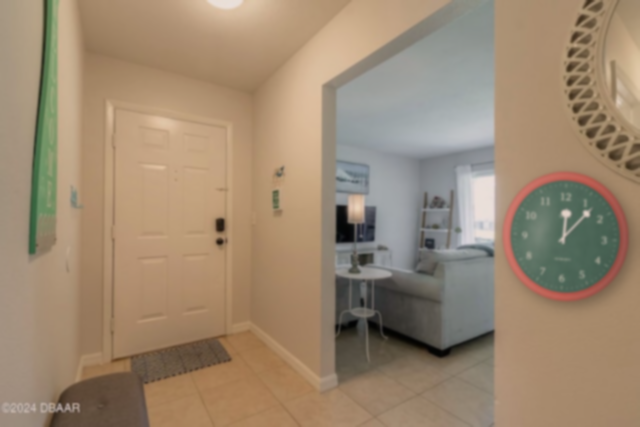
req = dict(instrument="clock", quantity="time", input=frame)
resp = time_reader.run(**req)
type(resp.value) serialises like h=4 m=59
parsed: h=12 m=7
